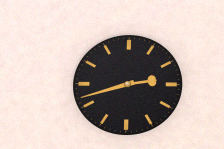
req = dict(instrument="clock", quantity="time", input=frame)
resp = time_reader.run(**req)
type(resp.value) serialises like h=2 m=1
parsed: h=2 m=42
